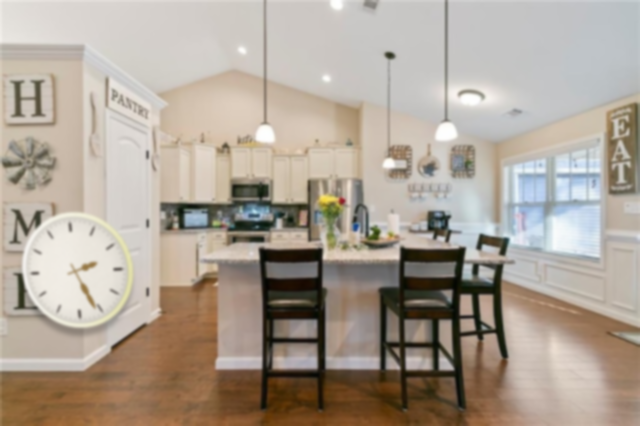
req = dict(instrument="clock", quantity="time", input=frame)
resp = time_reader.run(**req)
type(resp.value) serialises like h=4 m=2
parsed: h=2 m=26
